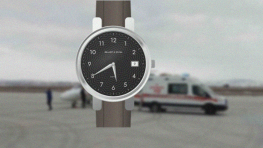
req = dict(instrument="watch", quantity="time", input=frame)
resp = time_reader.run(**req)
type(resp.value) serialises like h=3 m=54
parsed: h=5 m=40
